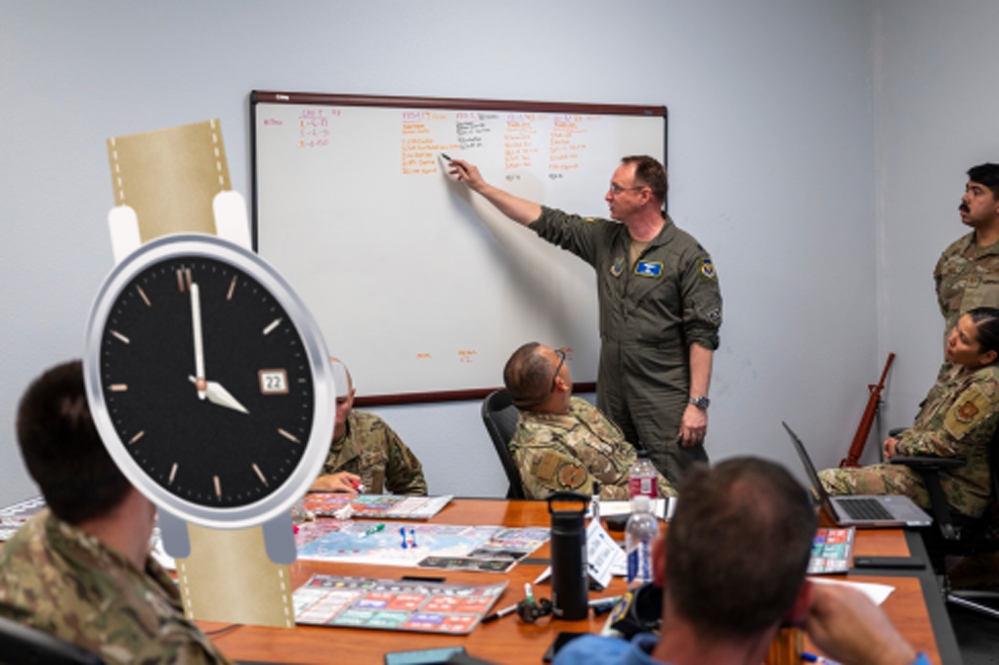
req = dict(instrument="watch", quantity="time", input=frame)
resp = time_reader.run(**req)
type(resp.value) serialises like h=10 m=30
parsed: h=4 m=1
